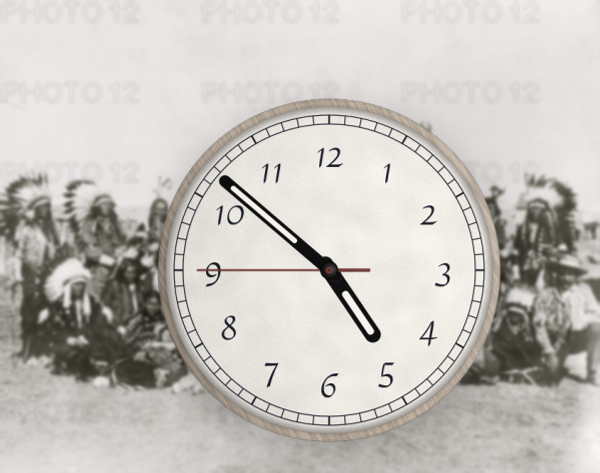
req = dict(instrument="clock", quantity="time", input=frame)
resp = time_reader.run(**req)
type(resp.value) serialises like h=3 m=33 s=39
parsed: h=4 m=51 s=45
